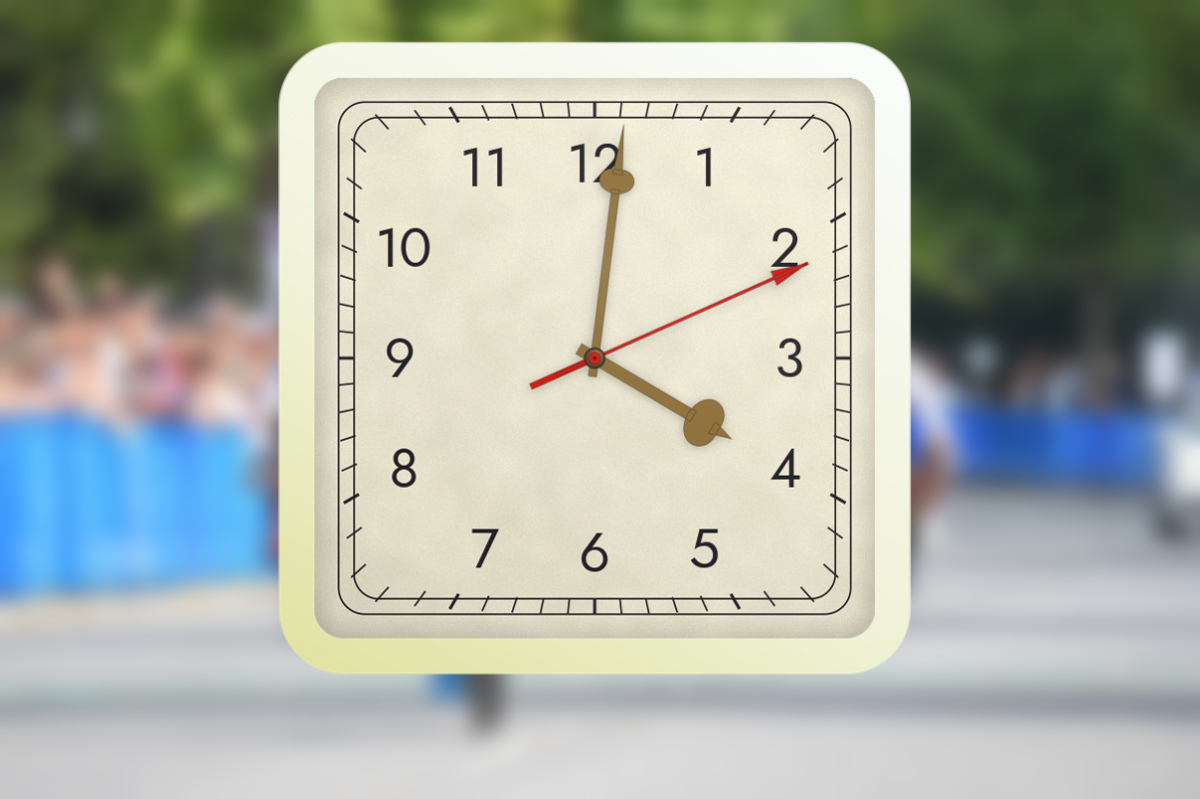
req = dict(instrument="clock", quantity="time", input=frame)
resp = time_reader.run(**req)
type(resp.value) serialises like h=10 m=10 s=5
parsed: h=4 m=1 s=11
